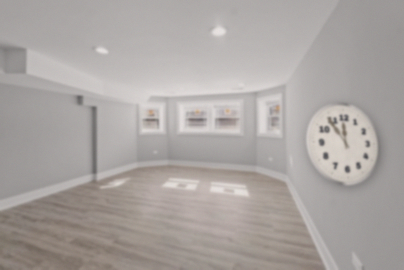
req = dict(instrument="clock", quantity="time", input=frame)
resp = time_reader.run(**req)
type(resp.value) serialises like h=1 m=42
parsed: h=11 m=54
